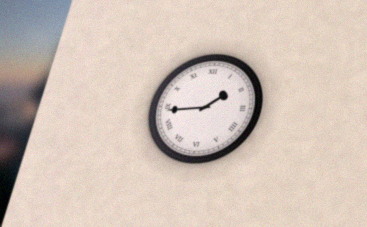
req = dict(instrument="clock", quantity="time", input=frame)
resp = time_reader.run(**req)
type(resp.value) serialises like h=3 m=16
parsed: h=1 m=44
